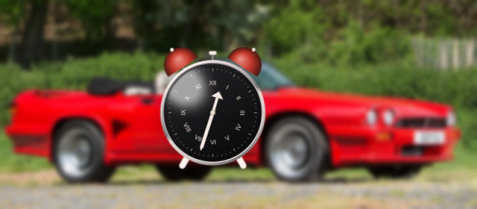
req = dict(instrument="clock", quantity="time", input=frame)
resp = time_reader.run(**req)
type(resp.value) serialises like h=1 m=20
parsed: h=12 m=33
